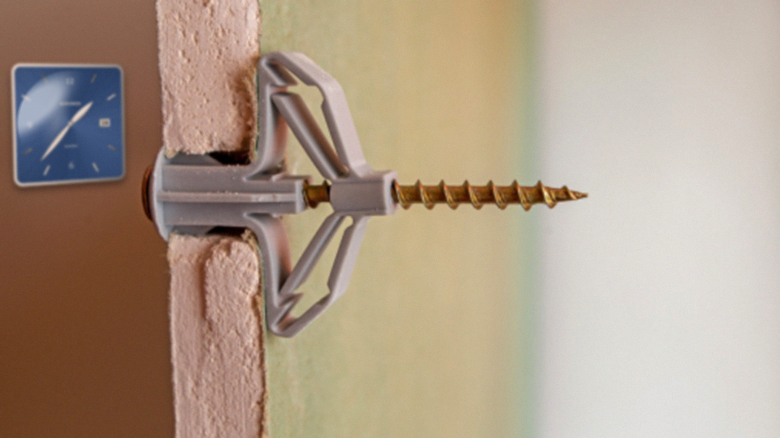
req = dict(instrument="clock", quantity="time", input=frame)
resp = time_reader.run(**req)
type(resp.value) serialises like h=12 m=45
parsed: h=1 m=37
